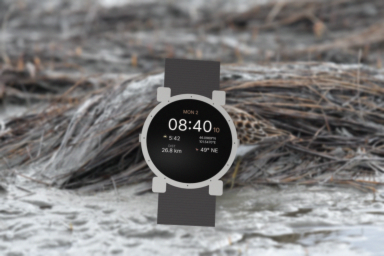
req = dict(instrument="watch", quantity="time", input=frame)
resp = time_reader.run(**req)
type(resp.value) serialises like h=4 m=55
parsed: h=8 m=40
